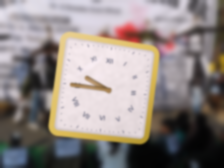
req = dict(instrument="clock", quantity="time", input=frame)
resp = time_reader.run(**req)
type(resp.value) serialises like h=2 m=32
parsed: h=9 m=45
